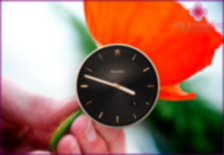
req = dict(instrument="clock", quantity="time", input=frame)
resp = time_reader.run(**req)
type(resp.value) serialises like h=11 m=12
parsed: h=3 m=48
